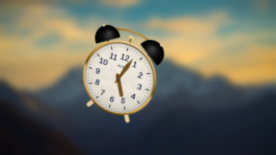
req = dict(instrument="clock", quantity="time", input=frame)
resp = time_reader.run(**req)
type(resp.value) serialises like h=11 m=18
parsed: h=5 m=3
